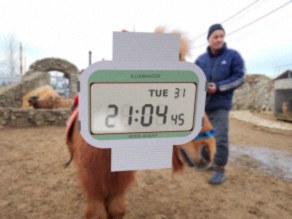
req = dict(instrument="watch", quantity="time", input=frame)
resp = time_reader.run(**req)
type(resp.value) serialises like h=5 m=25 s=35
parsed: h=21 m=4 s=45
